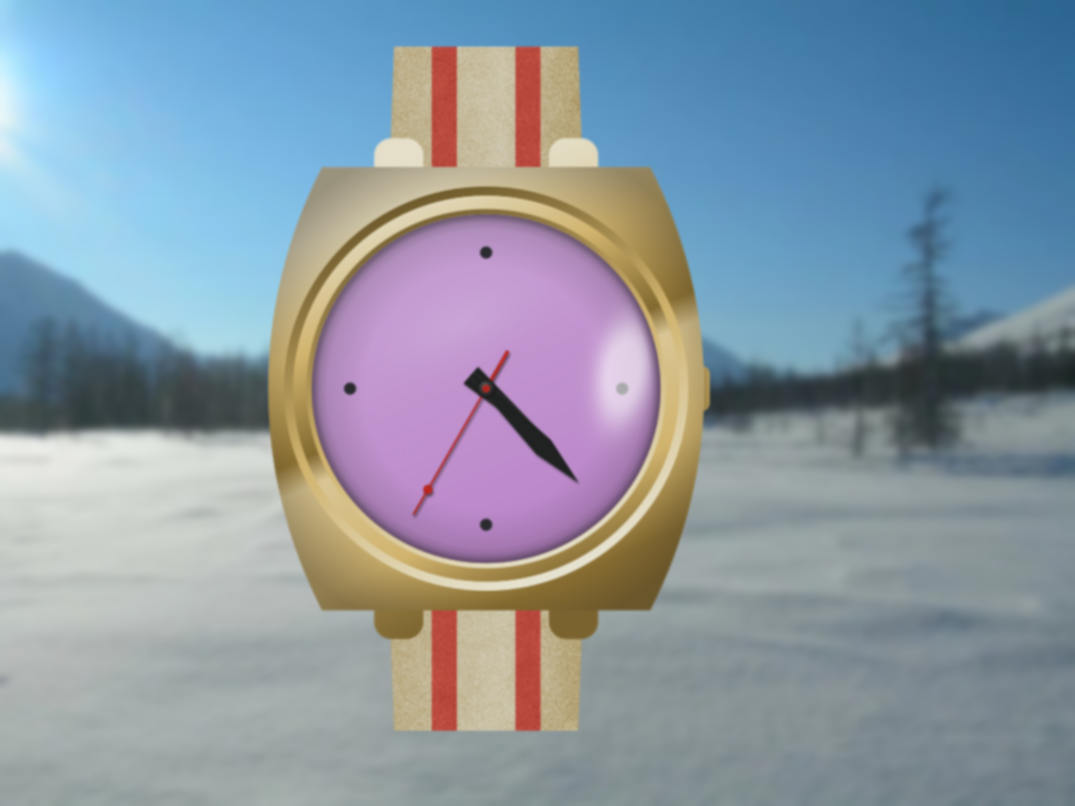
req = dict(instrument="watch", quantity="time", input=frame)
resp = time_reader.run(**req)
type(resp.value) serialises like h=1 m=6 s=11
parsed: h=4 m=22 s=35
